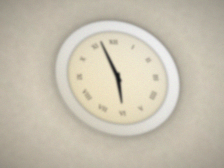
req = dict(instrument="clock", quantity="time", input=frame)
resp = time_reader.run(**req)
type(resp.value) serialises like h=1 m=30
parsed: h=5 m=57
